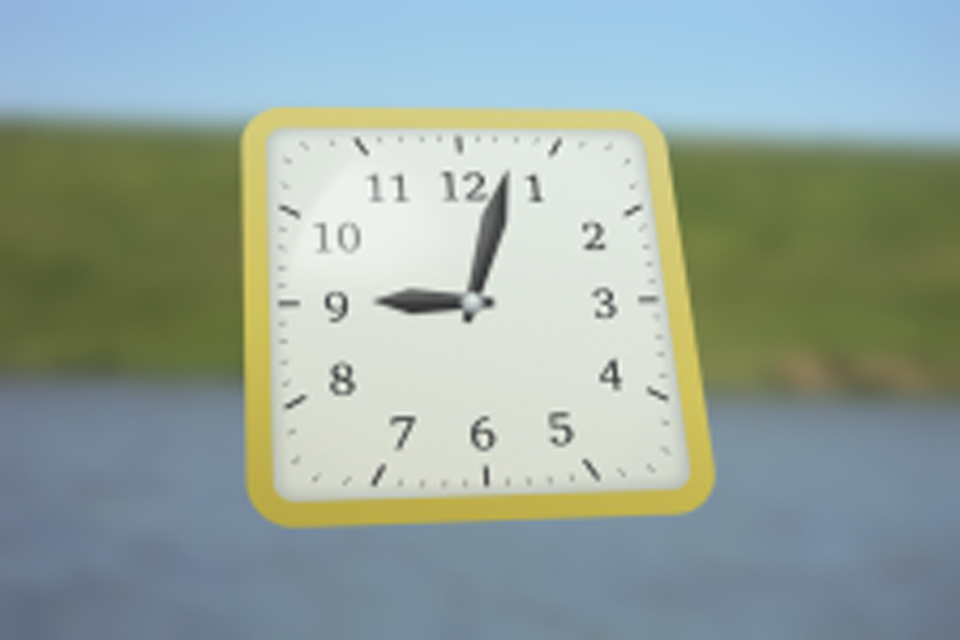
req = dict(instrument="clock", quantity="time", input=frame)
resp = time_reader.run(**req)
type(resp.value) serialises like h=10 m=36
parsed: h=9 m=3
